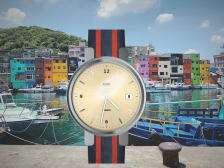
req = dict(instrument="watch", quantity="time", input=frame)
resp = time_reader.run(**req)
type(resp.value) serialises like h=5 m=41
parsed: h=4 m=32
